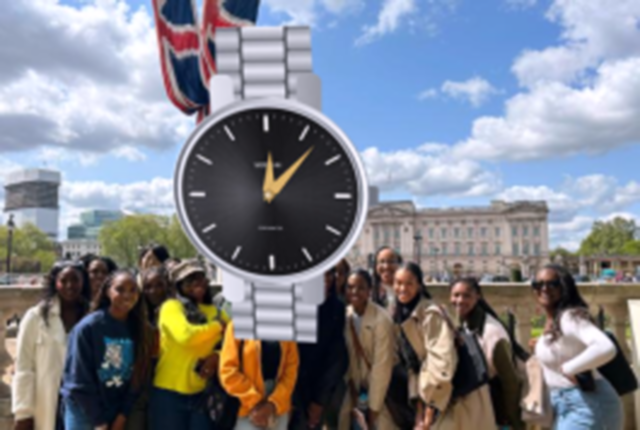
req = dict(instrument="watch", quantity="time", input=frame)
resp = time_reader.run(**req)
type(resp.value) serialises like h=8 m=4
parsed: h=12 m=7
